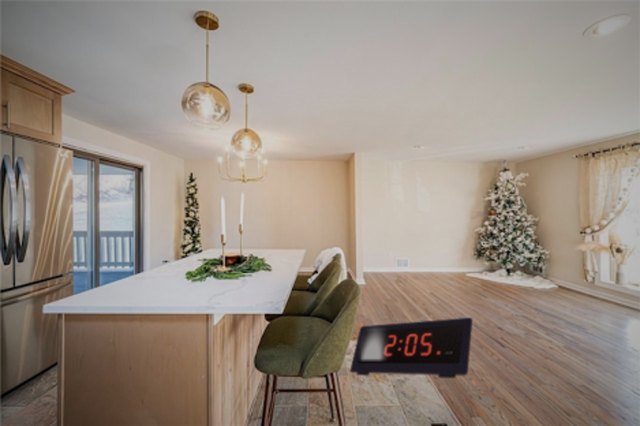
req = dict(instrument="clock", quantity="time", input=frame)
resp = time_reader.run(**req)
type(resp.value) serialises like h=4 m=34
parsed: h=2 m=5
